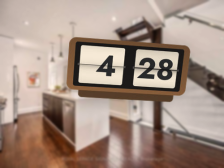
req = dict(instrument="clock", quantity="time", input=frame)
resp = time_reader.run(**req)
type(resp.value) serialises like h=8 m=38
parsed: h=4 m=28
